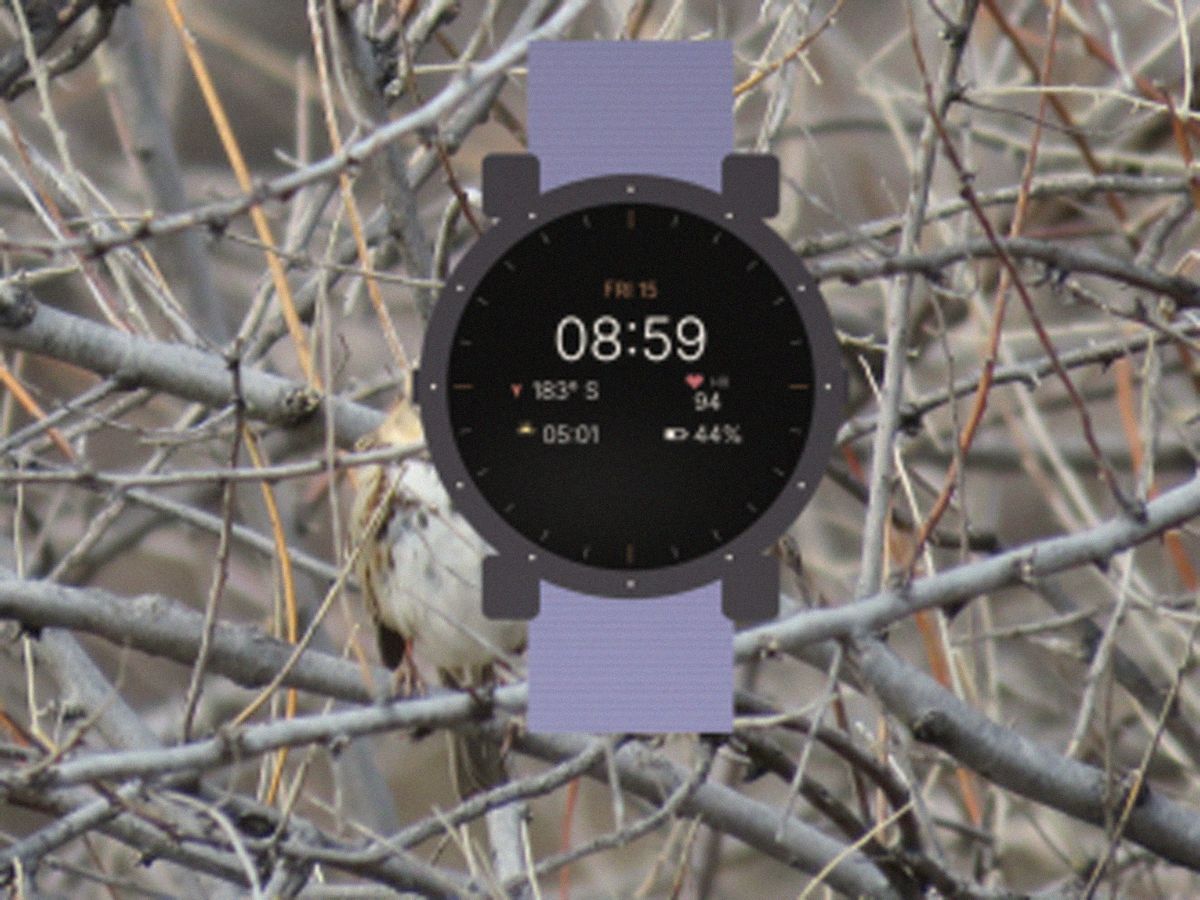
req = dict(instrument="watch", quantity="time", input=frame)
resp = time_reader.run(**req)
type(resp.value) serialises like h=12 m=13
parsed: h=8 m=59
